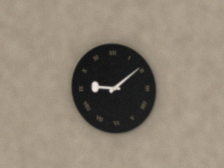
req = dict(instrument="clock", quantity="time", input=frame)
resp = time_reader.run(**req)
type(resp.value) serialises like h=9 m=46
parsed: h=9 m=9
